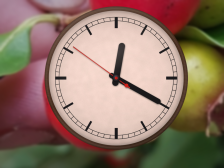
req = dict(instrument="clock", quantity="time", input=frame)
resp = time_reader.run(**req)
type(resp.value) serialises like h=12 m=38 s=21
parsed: h=12 m=19 s=51
